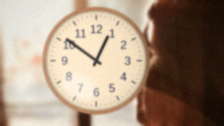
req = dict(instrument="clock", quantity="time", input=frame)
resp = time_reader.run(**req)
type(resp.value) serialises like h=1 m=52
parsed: h=12 m=51
